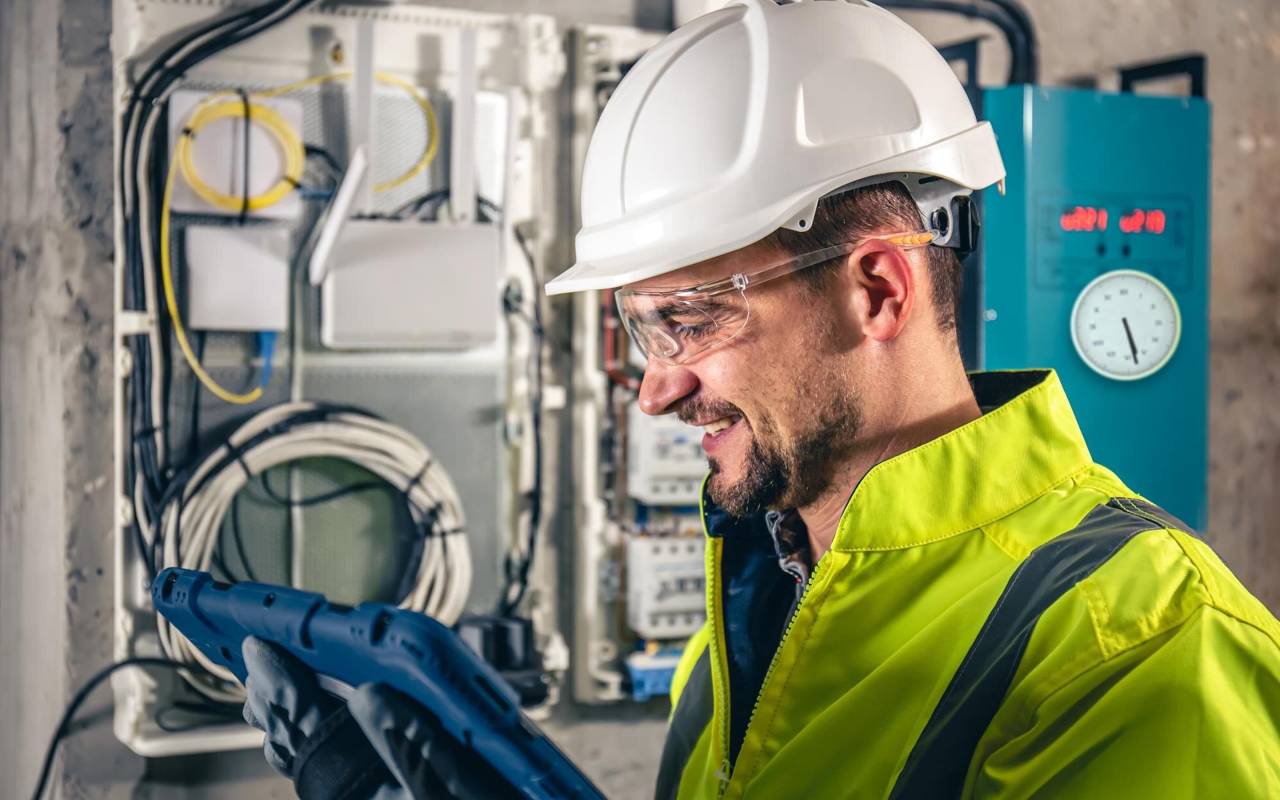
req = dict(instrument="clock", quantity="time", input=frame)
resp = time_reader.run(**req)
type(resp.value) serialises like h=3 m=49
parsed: h=5 m=28
